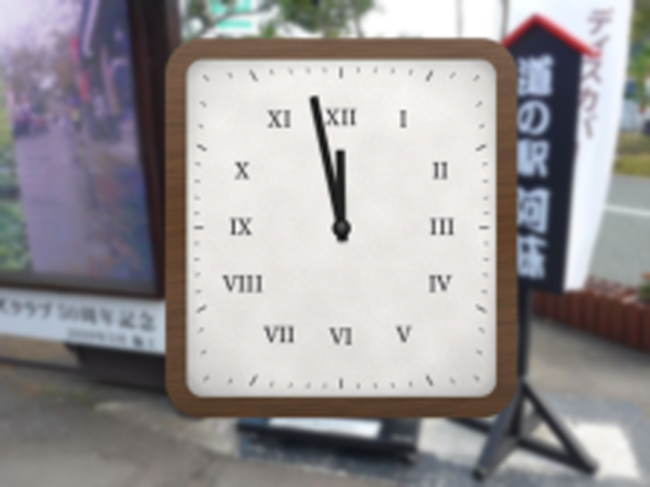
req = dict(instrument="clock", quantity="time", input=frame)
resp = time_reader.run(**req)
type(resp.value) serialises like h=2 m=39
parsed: h=11 m=58
